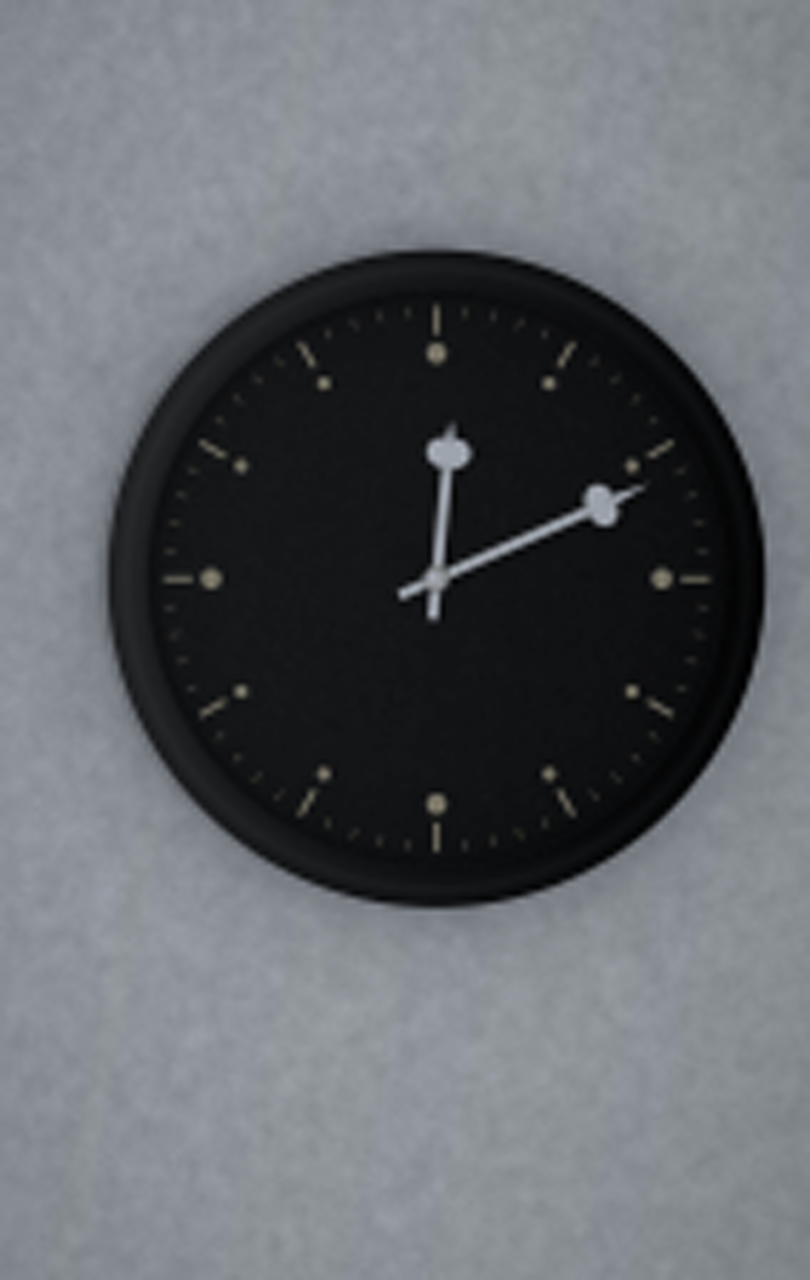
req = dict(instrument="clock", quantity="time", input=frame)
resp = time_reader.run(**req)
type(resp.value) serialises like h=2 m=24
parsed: h=12 m=11
